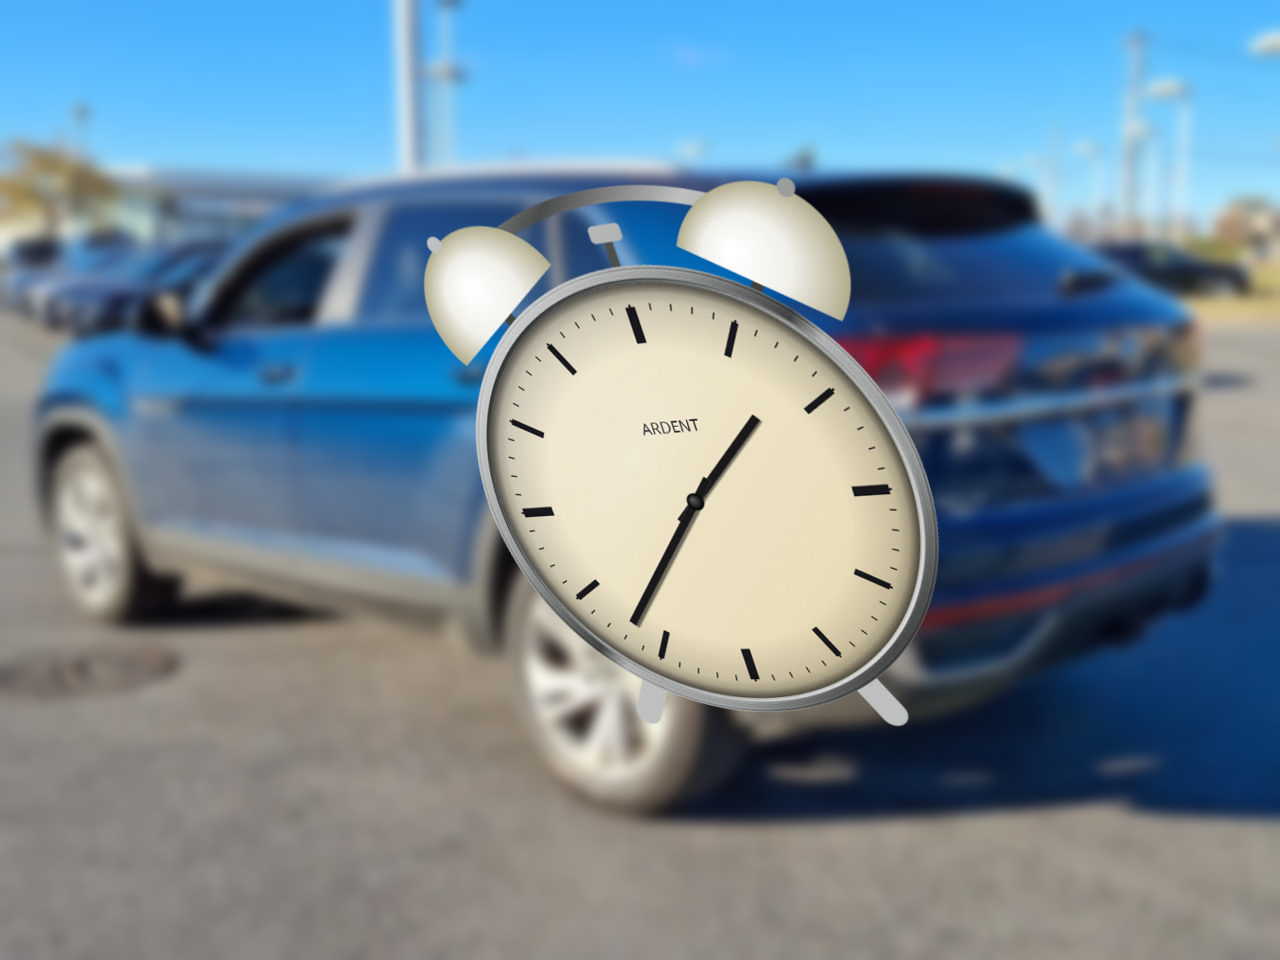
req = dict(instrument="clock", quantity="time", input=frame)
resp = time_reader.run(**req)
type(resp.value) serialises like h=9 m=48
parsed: h=1 m=37
